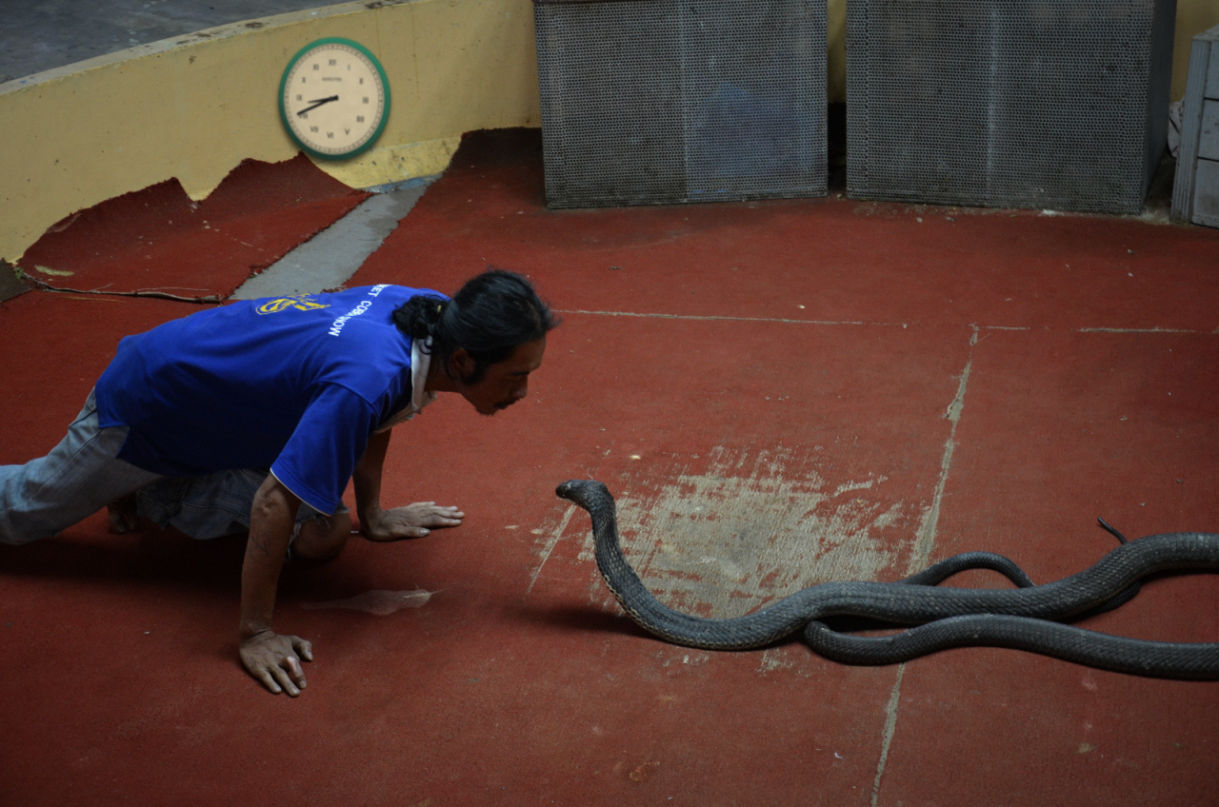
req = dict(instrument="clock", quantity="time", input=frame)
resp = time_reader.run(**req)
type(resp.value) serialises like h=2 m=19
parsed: h=8 m=41
